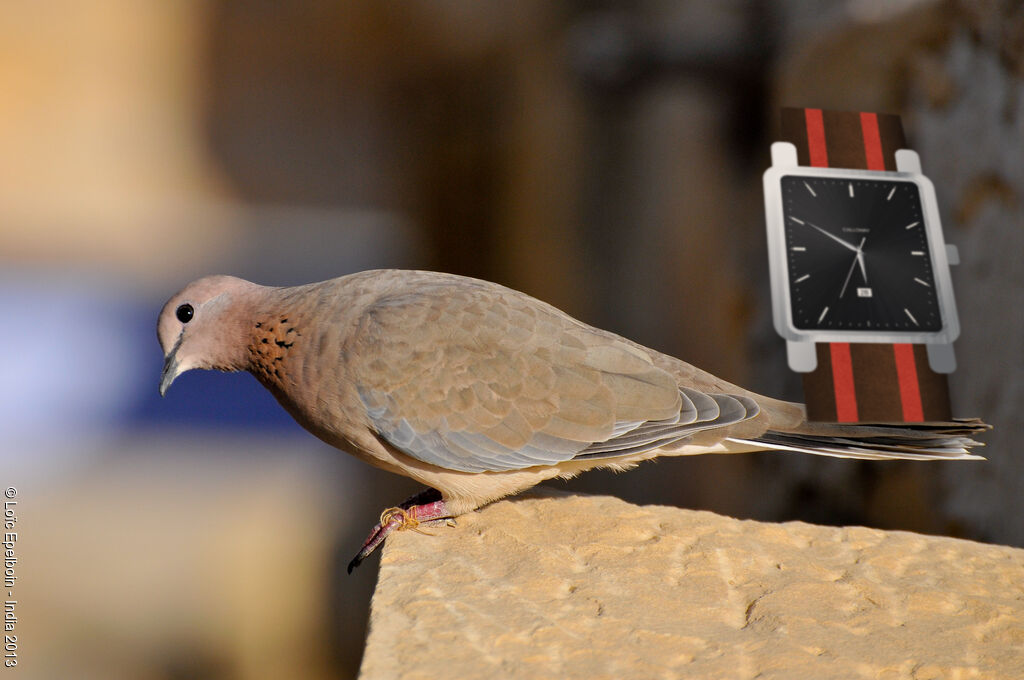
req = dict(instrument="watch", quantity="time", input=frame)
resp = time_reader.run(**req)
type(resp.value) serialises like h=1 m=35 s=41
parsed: h=5 m=50 s=34
